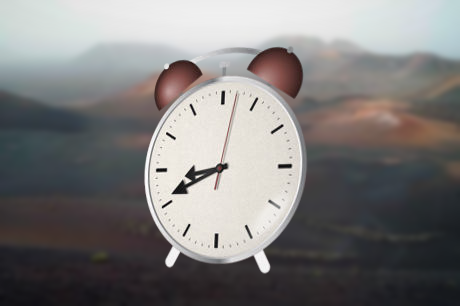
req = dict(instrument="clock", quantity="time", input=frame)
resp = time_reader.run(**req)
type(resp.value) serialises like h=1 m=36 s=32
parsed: h=8 m=41 s=2
